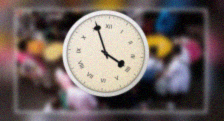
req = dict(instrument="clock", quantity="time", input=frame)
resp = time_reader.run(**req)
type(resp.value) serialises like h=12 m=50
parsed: h=3 m=56
